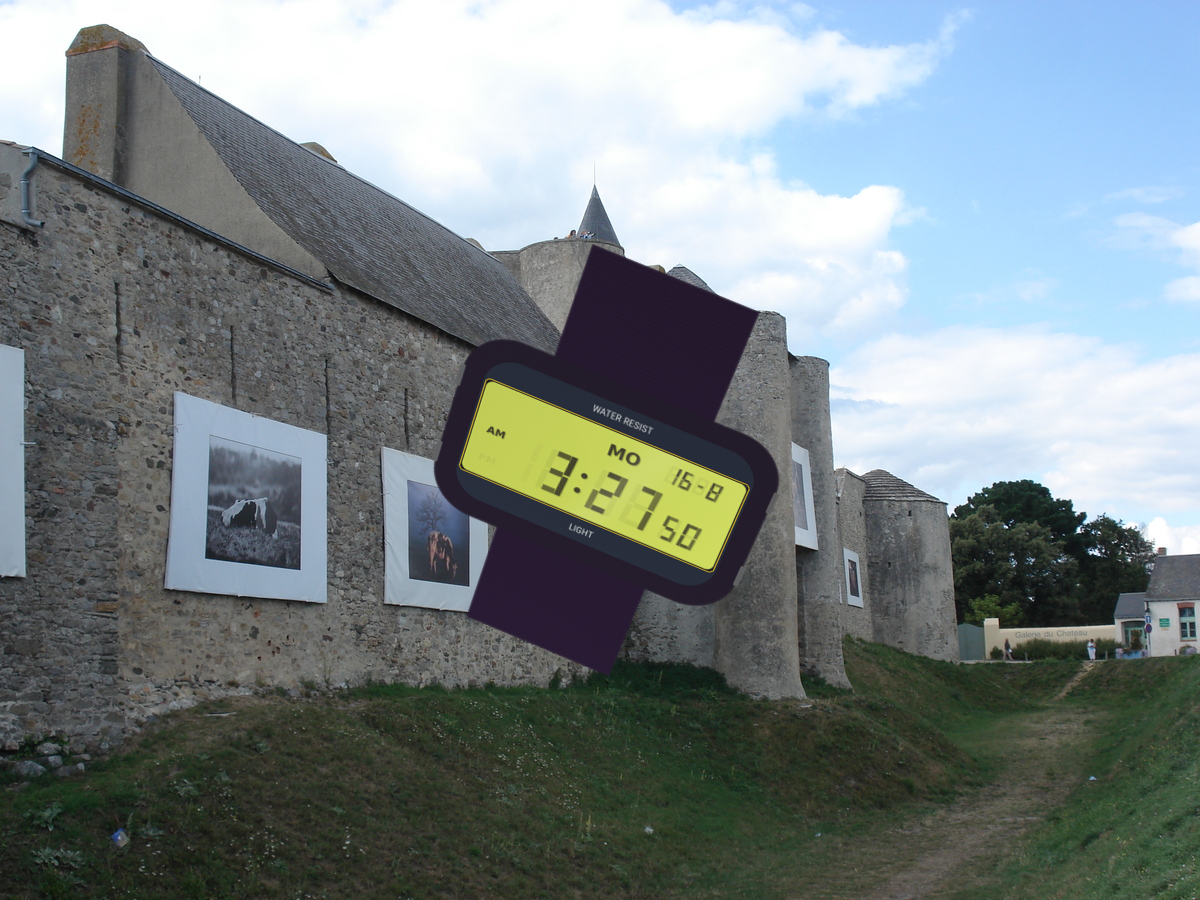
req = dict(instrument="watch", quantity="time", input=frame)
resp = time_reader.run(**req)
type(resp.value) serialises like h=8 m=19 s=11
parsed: h=3 m=27 s=50
